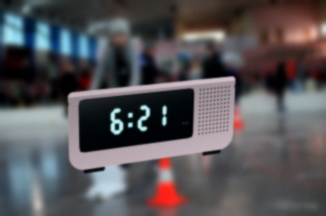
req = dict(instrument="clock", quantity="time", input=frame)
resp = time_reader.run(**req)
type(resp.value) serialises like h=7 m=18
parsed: h=6 m=21
